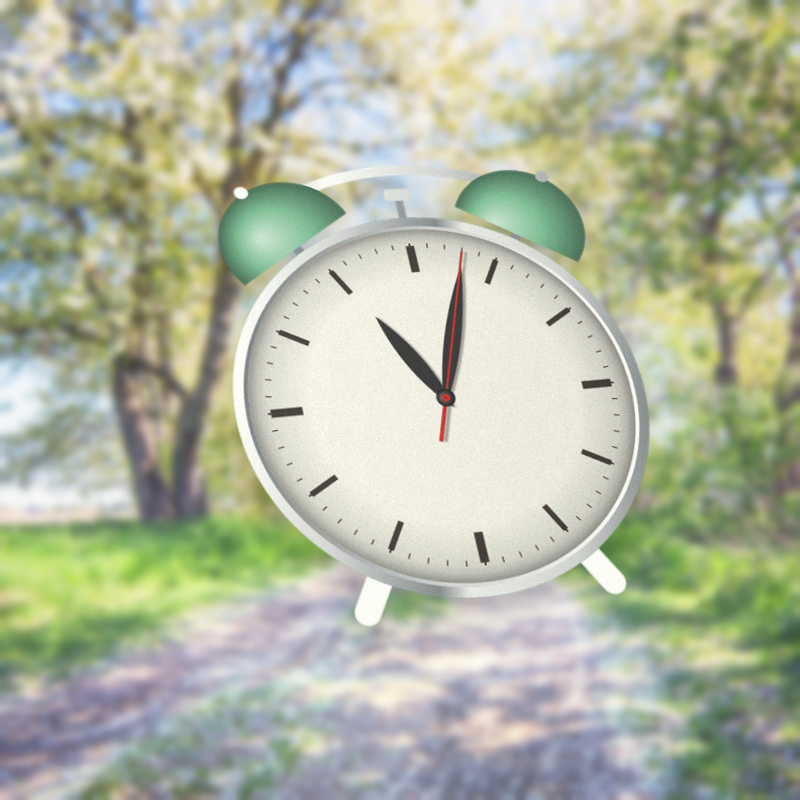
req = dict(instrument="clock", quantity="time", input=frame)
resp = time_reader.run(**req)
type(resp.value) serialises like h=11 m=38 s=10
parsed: h=11 m=3 s=3
